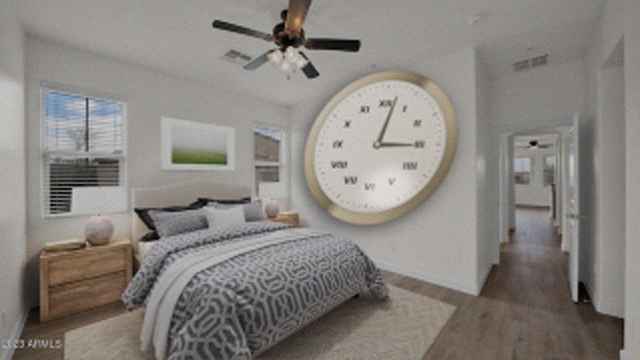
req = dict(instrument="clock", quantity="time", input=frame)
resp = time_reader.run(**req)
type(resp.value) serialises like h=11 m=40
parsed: h=3 m=2
